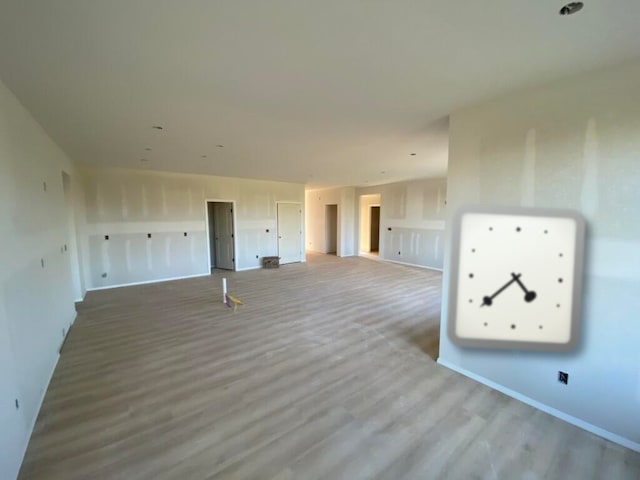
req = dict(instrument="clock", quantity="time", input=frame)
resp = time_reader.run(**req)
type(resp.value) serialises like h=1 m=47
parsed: h=4 m=38
